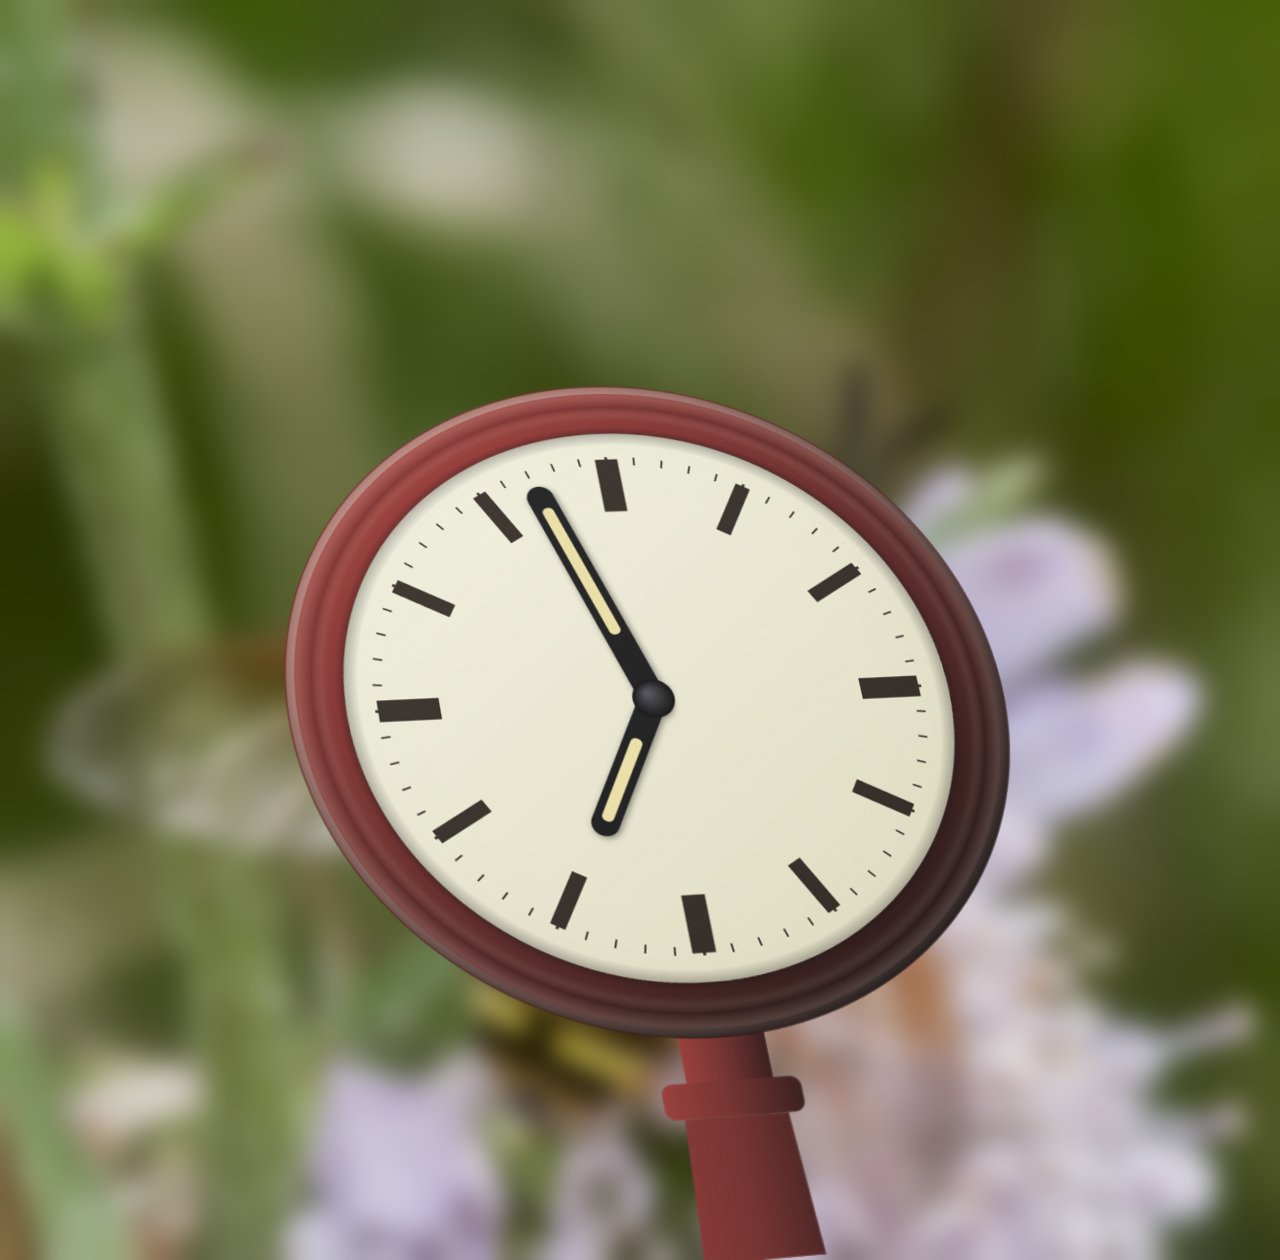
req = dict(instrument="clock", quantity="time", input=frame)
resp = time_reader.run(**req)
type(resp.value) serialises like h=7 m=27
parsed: h=6 m=57
